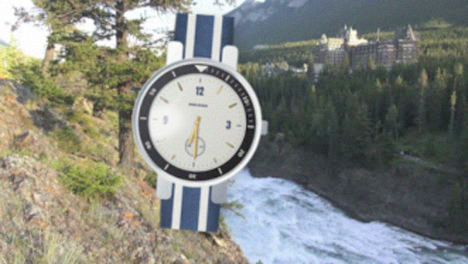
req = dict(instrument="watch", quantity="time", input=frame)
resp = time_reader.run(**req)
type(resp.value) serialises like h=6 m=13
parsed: h=6 m=30
